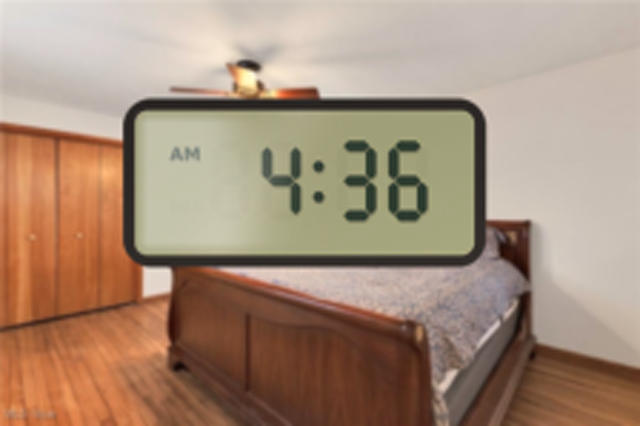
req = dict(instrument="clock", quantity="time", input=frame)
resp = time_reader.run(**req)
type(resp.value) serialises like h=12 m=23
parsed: h=4 m=36
